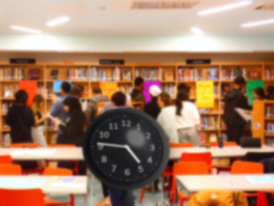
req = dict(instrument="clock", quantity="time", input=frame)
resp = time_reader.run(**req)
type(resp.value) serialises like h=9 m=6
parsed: h=4 m=46
